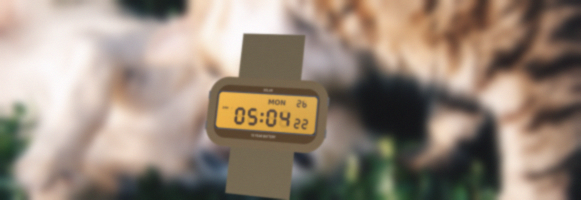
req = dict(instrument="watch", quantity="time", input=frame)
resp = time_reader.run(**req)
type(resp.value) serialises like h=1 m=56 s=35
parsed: h=5 m=4 s=22
